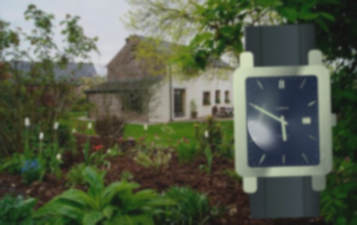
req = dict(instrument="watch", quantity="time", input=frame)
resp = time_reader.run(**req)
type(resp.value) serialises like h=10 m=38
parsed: h=5 m=50
